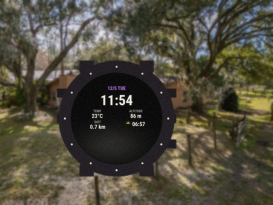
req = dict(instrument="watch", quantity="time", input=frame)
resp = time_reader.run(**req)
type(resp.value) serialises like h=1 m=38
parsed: h=11 m=54
